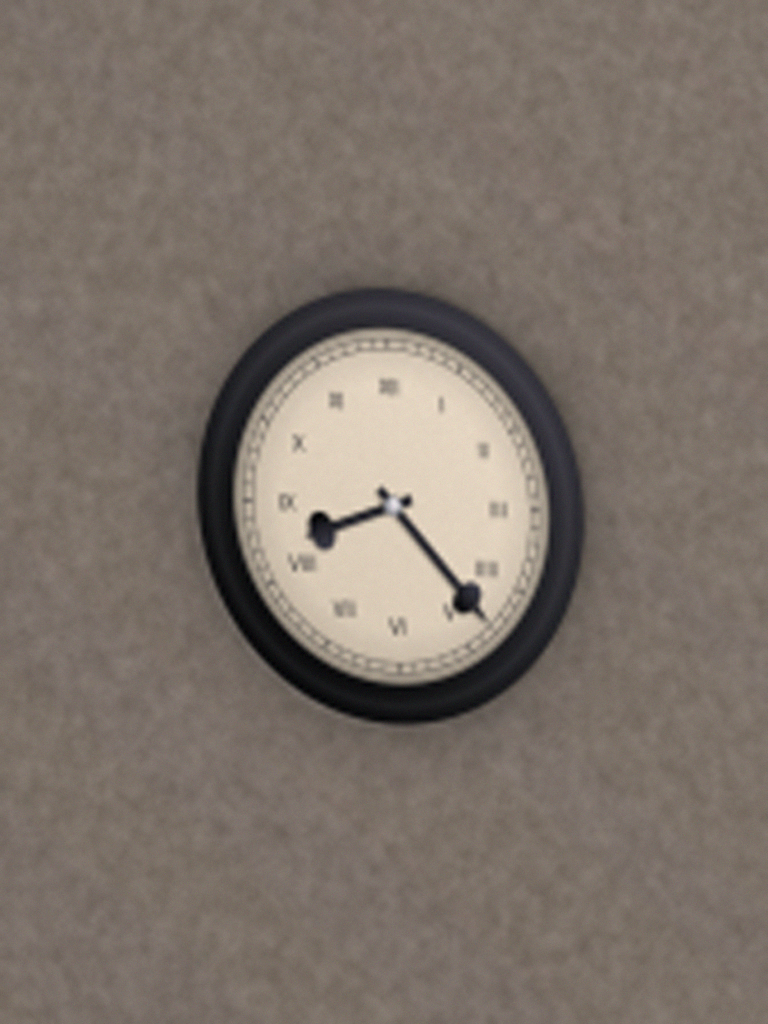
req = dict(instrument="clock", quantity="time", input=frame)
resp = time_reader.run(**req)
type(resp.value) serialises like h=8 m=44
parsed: h=8 m=23
